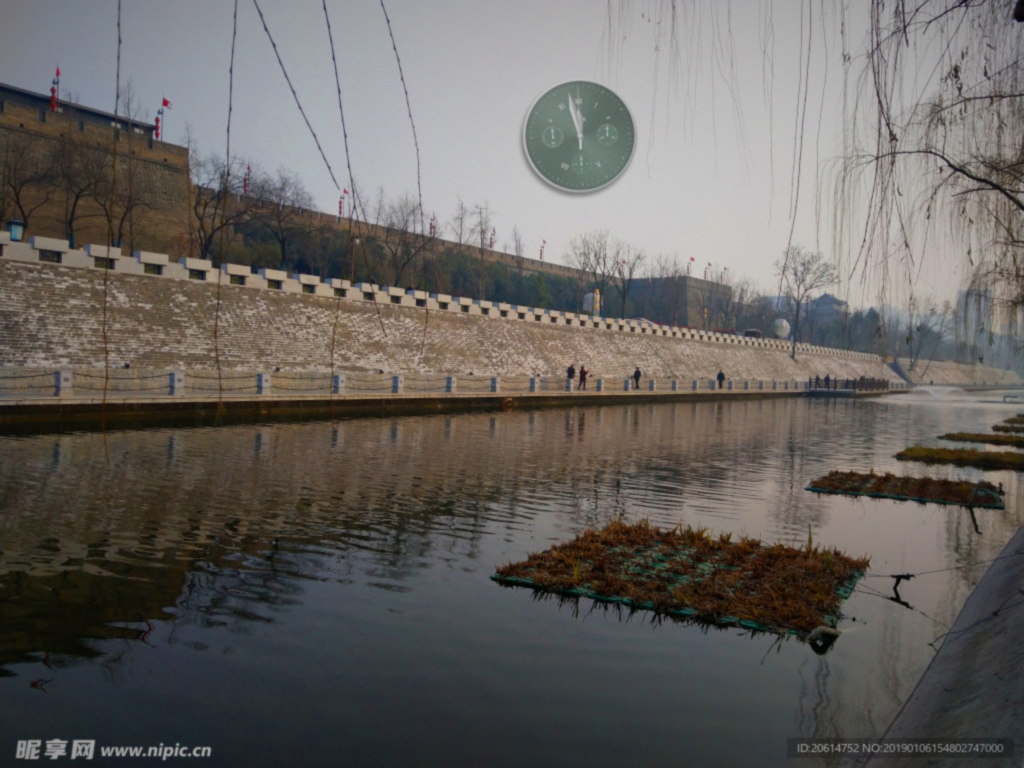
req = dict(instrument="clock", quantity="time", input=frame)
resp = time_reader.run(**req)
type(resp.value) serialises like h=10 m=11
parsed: h=11 m=58
